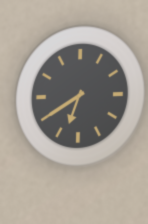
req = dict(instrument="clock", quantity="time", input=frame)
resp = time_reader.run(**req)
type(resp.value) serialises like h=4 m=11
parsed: h=6 m=40
